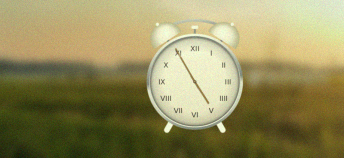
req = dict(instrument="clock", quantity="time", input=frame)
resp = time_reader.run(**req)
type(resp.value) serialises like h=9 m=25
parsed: h=4 m=55
